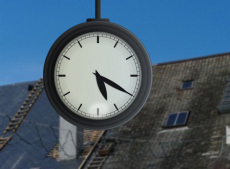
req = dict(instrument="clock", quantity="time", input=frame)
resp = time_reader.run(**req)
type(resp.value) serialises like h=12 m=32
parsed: h=5 m=20
